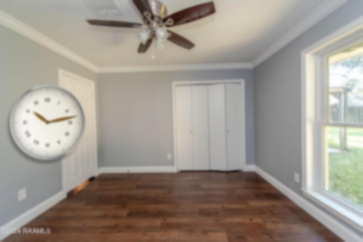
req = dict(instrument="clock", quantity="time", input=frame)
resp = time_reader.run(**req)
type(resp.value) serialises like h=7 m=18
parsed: h=10 m=13
